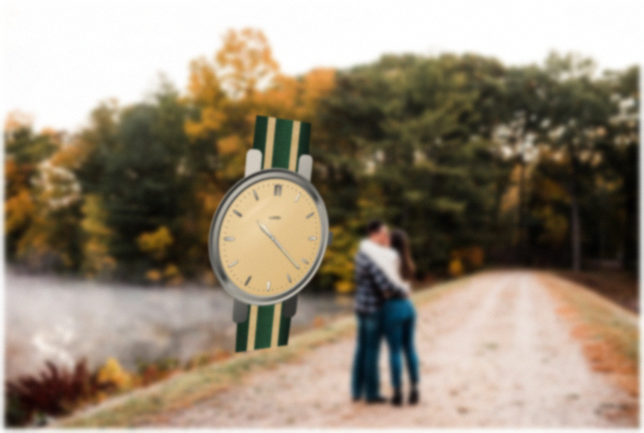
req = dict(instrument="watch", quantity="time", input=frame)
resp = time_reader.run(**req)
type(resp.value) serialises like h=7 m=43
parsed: h=10 m=22
